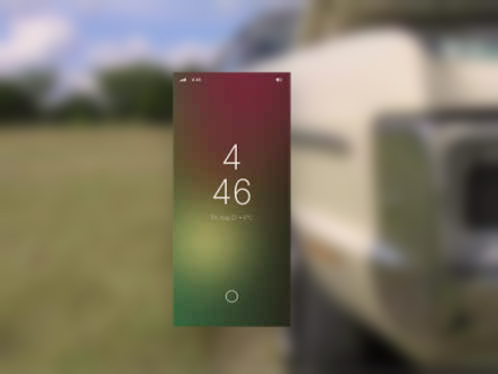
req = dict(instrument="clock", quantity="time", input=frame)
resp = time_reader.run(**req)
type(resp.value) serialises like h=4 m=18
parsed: h=4 m=46
